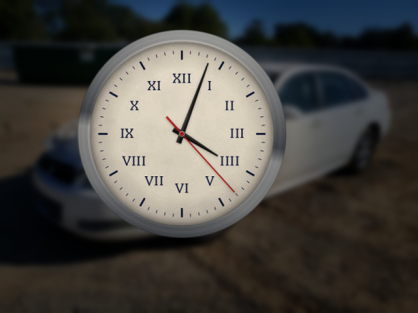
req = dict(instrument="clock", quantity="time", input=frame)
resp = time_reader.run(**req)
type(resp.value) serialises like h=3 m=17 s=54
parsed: h=4 m=3 s=23
